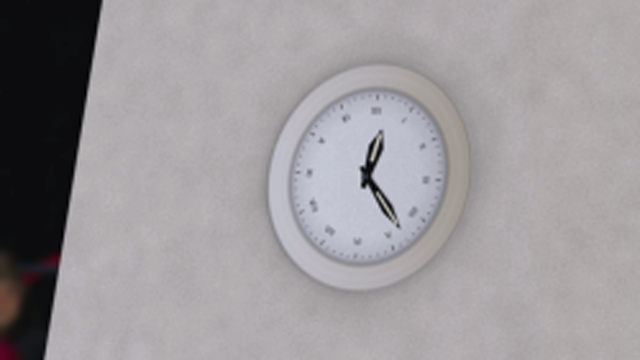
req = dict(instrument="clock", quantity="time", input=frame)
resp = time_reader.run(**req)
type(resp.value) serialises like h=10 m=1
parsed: h=12 m=23
